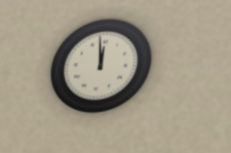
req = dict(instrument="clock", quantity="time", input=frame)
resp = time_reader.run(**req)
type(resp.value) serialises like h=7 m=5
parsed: h=11 m=58
